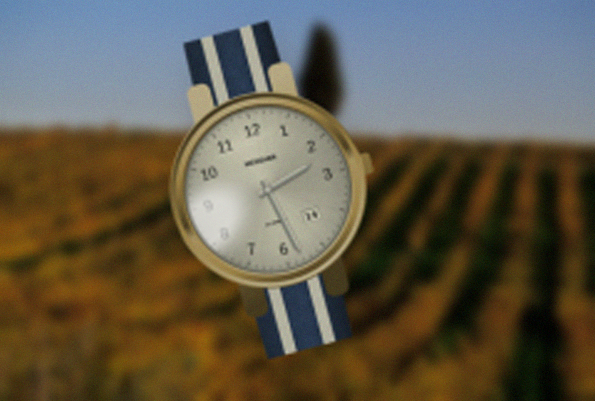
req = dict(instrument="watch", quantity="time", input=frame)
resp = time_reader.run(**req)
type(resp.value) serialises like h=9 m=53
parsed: h=2 m=28
